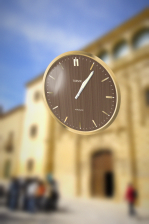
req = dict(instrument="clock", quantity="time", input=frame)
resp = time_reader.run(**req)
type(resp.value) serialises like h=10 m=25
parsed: h=1 m=6
